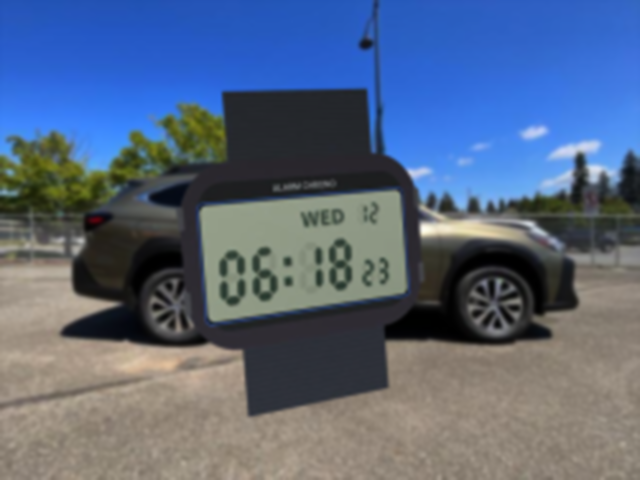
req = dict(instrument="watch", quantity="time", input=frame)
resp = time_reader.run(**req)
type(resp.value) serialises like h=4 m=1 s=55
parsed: h=6 m=18 s=23
